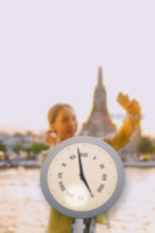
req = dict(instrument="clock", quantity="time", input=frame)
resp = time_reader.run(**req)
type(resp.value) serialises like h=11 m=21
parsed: h=4 m=58
